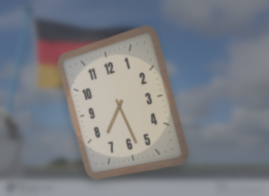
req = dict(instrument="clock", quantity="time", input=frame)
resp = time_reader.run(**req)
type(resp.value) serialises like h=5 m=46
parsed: h=7 m=28
